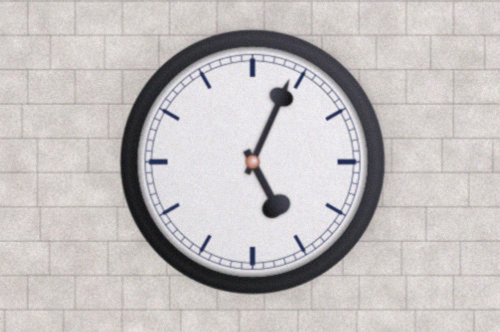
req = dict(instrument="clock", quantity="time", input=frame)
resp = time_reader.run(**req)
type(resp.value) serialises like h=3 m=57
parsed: h=5 m=4
